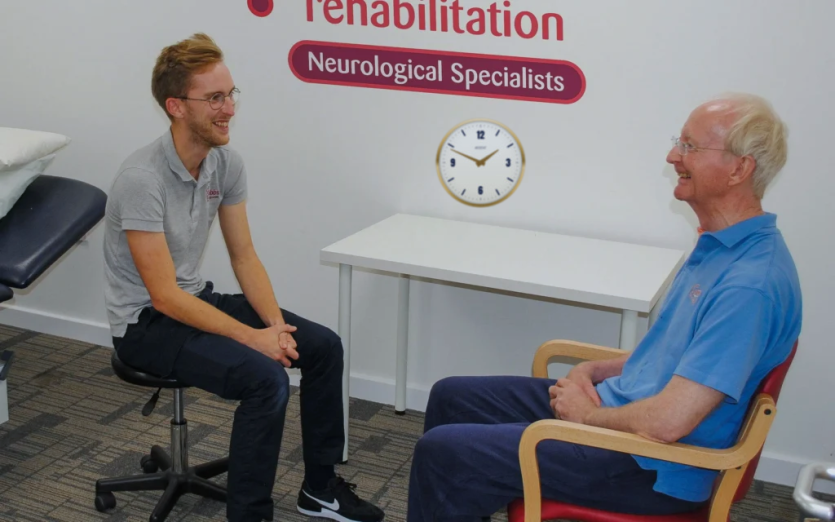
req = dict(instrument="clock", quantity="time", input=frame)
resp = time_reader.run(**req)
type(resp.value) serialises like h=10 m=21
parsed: h=1 m=49
